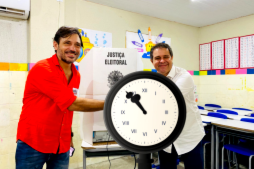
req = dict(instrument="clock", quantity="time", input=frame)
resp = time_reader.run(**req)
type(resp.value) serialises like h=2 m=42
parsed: h=10 m=53
